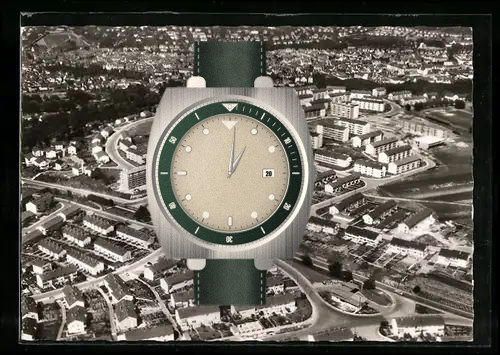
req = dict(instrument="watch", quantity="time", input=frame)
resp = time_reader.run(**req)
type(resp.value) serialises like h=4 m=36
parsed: h=1 m=1
